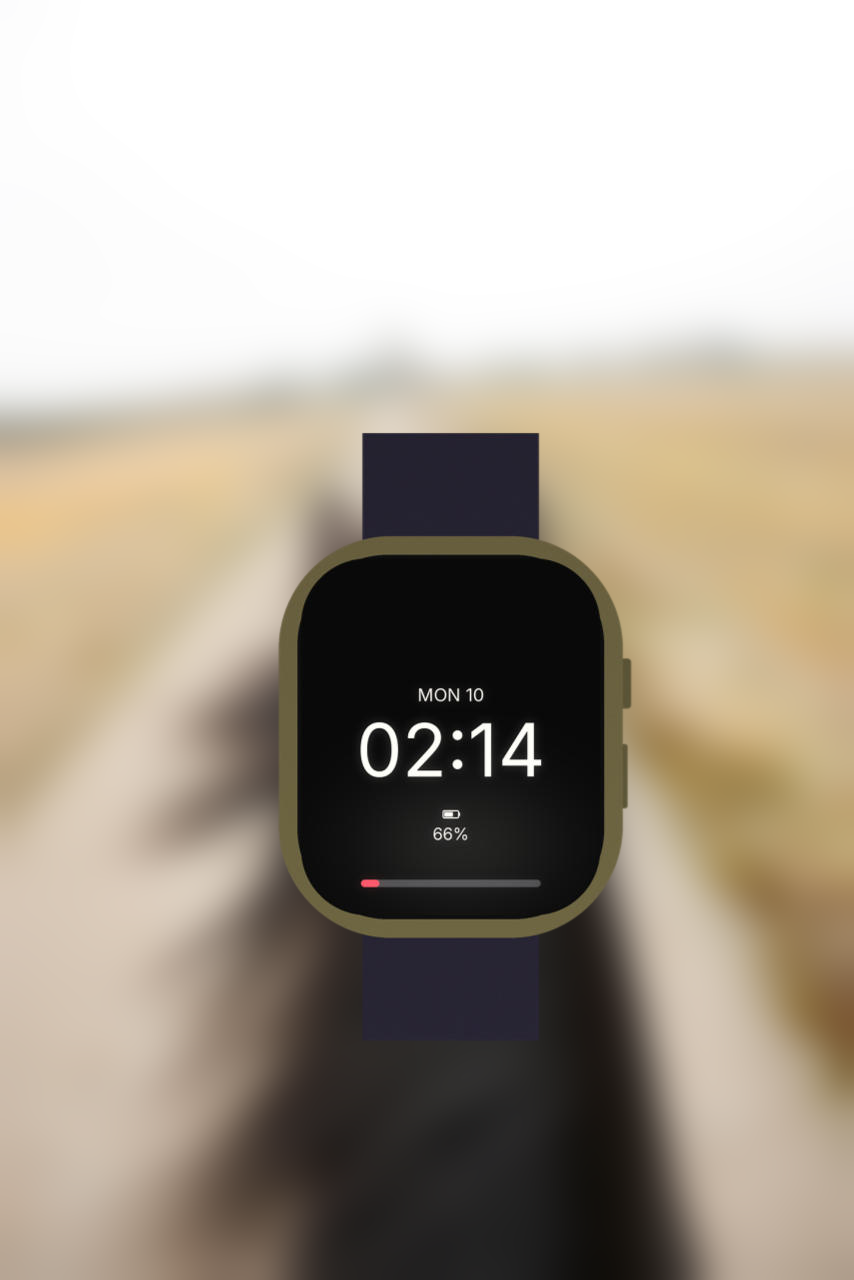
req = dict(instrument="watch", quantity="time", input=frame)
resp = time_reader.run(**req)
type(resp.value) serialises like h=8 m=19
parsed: h=2 m=14
